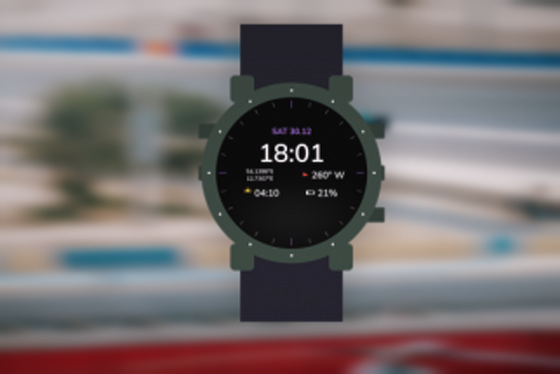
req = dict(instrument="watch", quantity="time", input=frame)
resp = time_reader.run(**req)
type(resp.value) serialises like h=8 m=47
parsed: h=18 m=1
